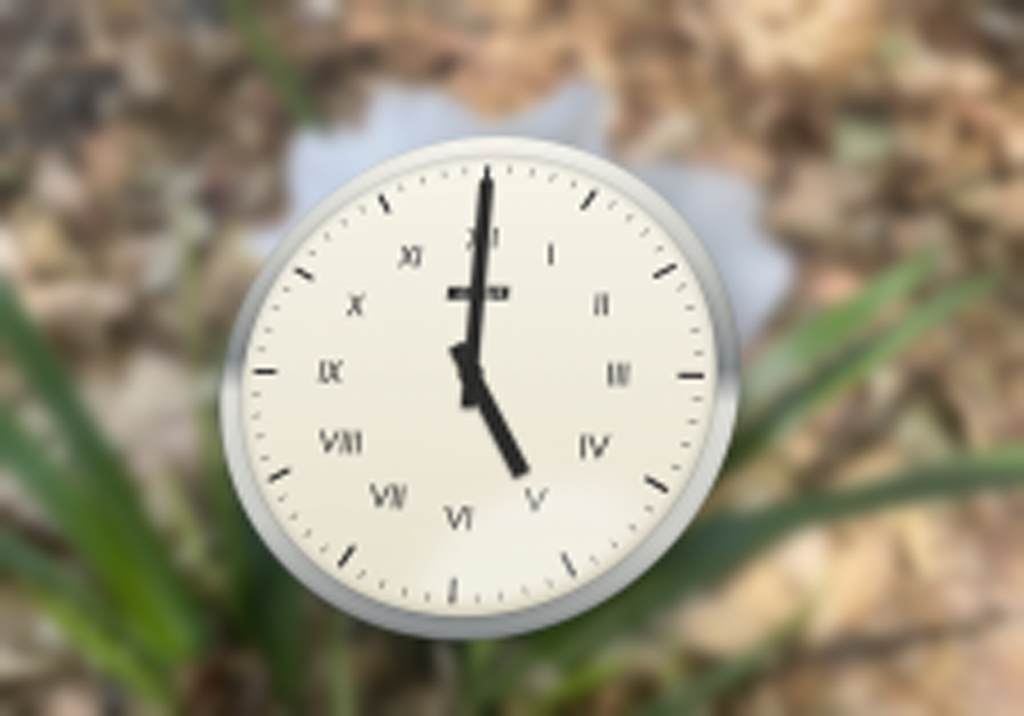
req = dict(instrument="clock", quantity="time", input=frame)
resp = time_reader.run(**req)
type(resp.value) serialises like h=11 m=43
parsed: h=5 m=0
